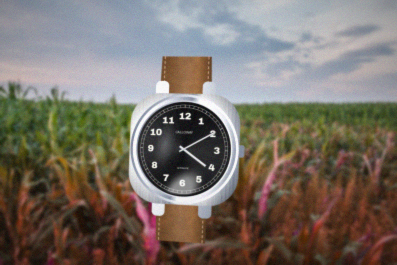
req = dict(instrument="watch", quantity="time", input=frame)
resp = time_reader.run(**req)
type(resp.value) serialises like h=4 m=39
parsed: h=4 m=10
